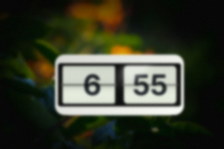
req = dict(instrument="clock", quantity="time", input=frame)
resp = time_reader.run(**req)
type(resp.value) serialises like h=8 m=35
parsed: h=6 m=55
